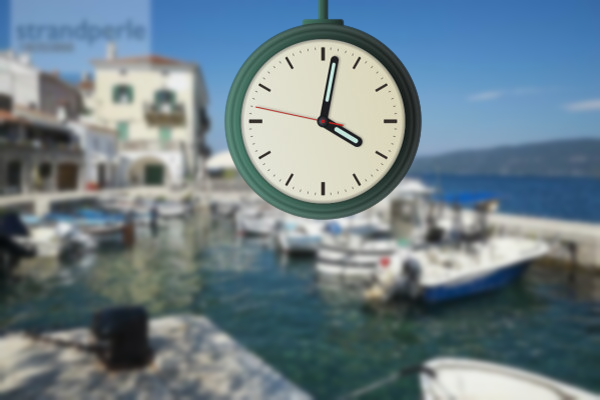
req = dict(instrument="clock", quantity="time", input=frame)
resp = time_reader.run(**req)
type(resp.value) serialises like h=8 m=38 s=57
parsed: h=4 m=1 s=47
